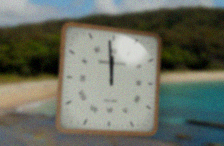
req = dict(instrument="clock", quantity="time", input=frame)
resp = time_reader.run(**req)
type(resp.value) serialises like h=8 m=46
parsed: h=11 m=59
